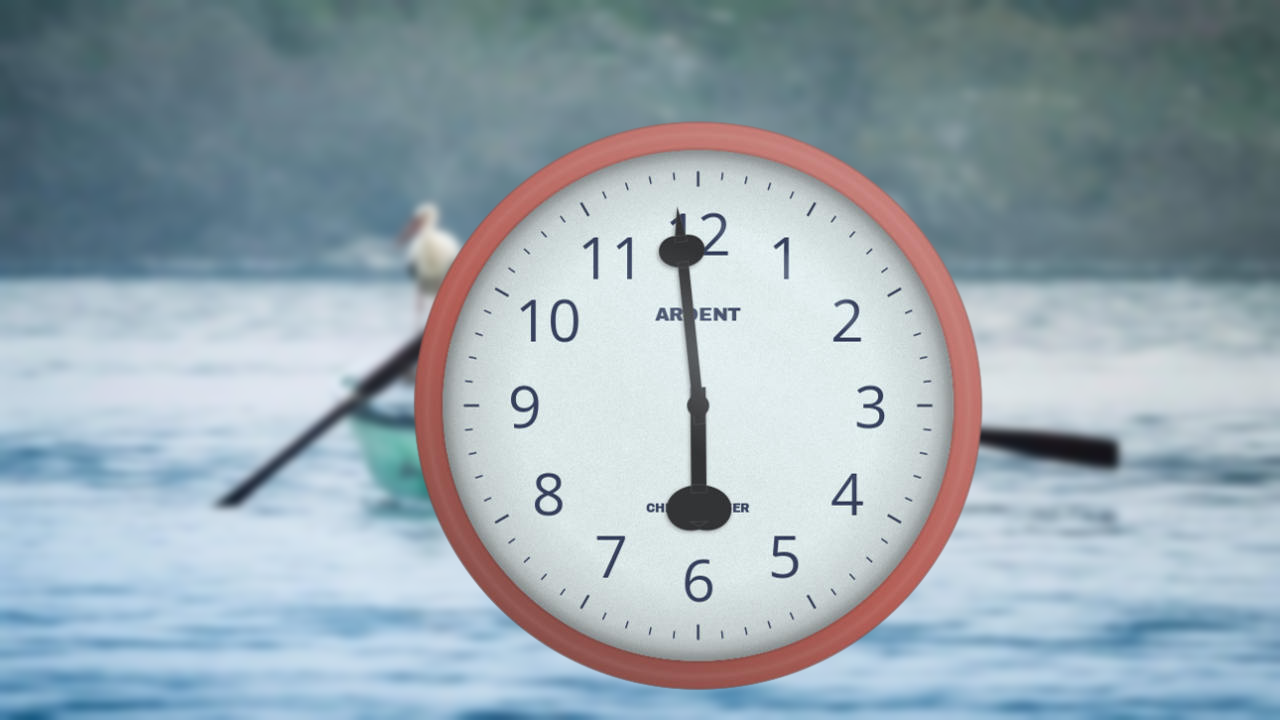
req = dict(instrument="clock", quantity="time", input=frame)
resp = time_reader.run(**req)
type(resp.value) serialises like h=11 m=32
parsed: h=5 m=59
